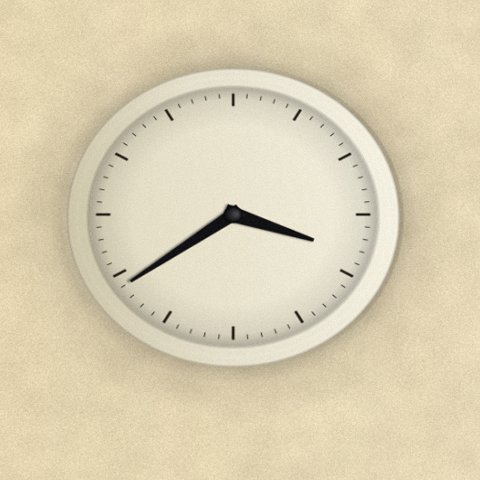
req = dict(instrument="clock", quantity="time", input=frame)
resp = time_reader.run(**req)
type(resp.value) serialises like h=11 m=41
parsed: h=3 m=39
